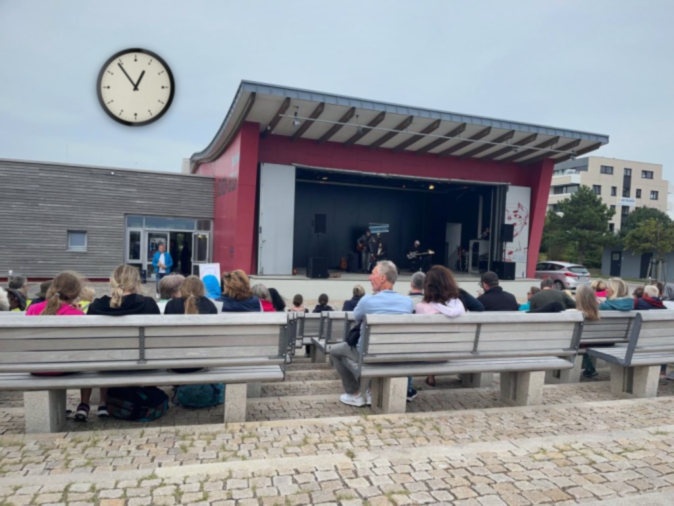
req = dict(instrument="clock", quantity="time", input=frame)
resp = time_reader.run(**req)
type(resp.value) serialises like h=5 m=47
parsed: h=12 m=54
